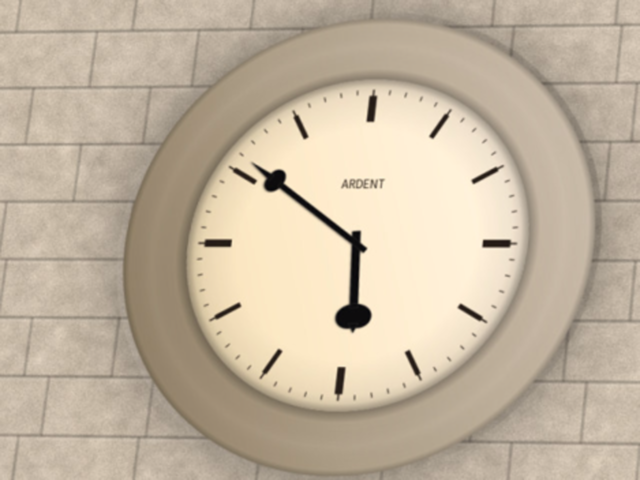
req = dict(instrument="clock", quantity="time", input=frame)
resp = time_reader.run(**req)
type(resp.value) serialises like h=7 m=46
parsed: h=5 m=51
